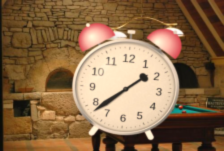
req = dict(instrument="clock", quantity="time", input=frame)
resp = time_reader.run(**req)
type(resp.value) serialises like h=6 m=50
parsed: h=1 m=38
